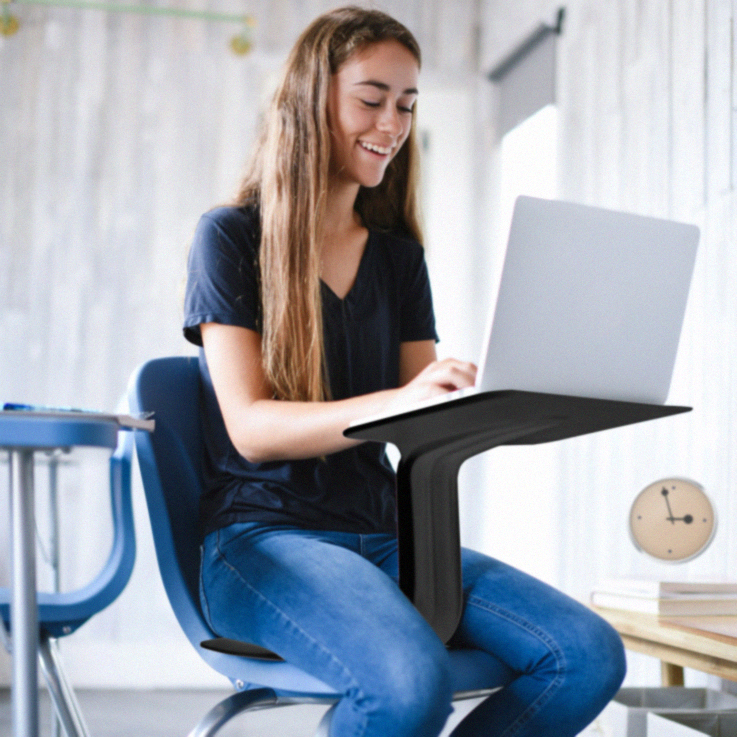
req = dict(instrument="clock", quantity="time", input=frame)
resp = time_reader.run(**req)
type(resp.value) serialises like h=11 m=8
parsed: h=2 m=57
